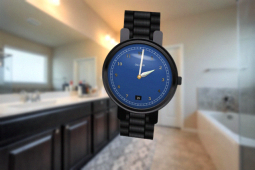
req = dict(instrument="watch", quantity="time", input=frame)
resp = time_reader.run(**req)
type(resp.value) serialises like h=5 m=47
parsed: h=2 m=1
